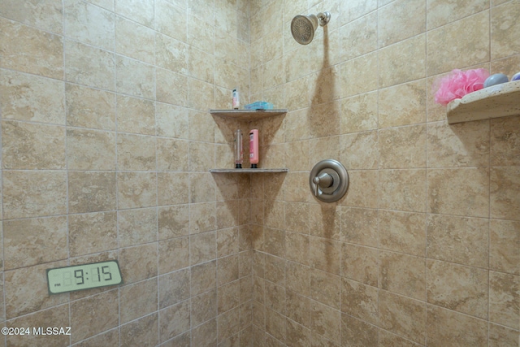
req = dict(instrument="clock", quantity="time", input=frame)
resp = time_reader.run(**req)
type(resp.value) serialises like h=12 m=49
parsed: h=9 m=15
